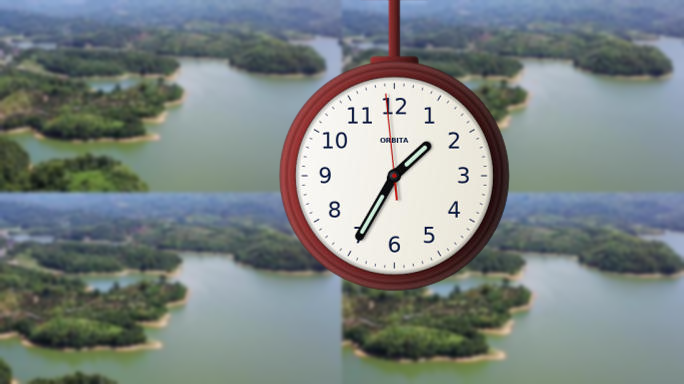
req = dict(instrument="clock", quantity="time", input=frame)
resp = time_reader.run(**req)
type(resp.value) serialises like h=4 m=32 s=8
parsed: h=1 m=34 s=59
